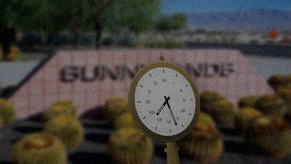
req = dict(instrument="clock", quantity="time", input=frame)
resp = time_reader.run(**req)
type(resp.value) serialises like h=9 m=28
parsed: h=7 m=27
